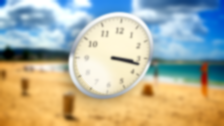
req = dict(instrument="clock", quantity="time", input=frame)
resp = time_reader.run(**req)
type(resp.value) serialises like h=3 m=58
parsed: h=3 m=17
